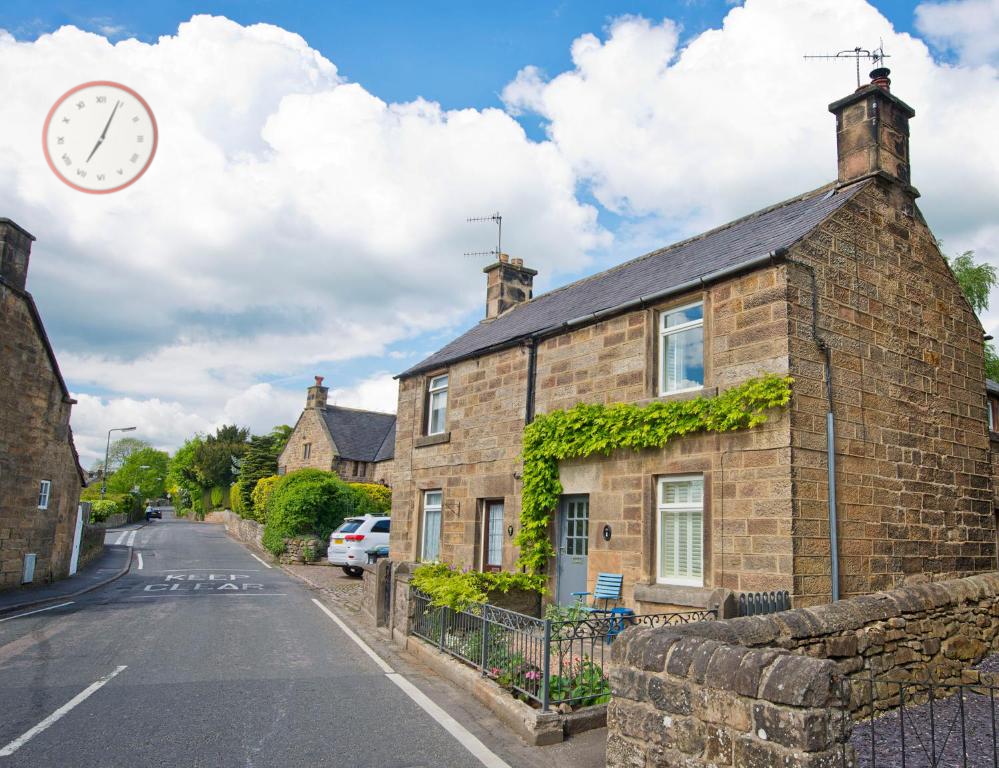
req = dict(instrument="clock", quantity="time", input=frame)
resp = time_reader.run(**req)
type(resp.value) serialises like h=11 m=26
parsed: h=7 m=4
